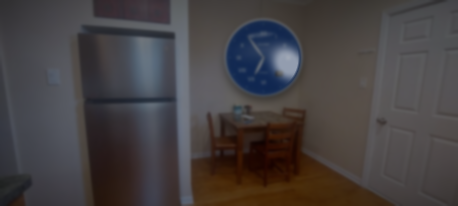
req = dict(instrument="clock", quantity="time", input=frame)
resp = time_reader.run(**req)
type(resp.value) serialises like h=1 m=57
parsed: h=6 m=54
